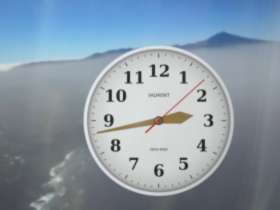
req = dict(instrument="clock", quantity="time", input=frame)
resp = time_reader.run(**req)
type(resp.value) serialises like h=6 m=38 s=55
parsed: h=2 m=43 s=8
